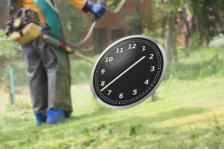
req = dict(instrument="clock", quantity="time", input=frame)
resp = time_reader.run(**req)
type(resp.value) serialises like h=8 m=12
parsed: h=1 m=38
